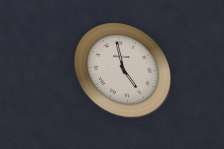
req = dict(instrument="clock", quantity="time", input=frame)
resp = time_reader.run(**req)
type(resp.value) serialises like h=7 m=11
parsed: h=4 m=59
